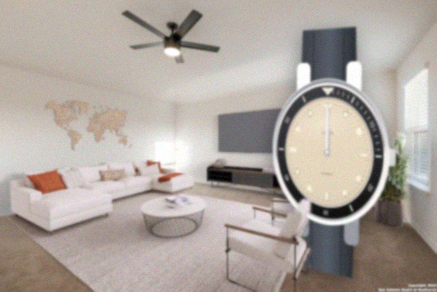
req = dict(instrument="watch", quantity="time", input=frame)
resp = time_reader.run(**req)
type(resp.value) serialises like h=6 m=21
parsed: h=12 m=0
